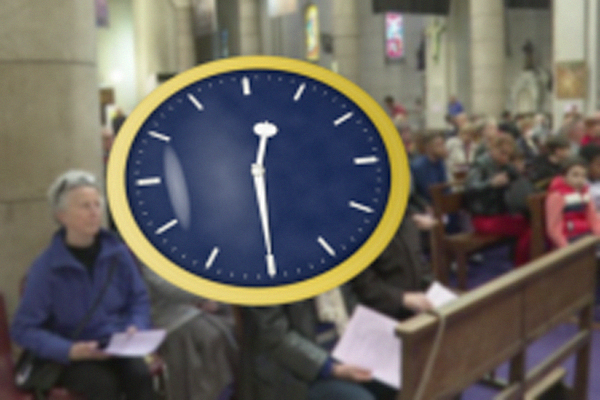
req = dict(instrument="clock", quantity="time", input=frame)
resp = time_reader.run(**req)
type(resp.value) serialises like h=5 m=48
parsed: h=12 m=30
